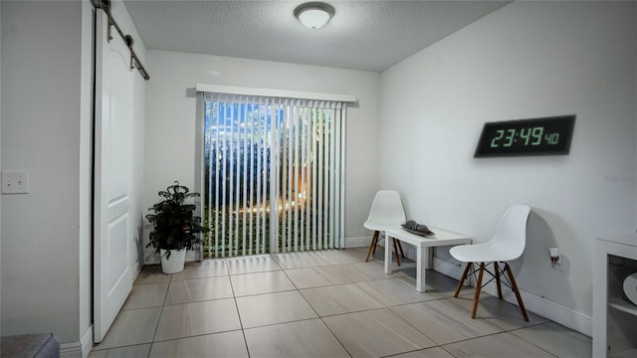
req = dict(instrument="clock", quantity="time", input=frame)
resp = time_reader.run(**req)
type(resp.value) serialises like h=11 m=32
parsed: h=23 m=49
